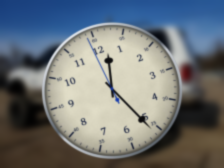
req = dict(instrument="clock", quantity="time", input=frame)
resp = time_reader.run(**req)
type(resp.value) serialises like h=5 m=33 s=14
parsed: h=12 m=25 s=59
